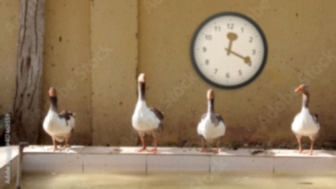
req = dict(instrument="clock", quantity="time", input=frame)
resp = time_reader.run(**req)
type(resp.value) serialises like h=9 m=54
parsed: h=12 m=19
